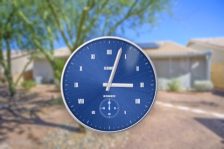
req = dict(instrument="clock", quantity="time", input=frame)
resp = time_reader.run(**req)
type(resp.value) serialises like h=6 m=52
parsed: h=3 m=3
